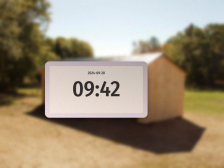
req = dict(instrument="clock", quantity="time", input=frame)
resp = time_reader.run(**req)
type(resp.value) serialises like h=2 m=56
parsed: h=9 m=42
